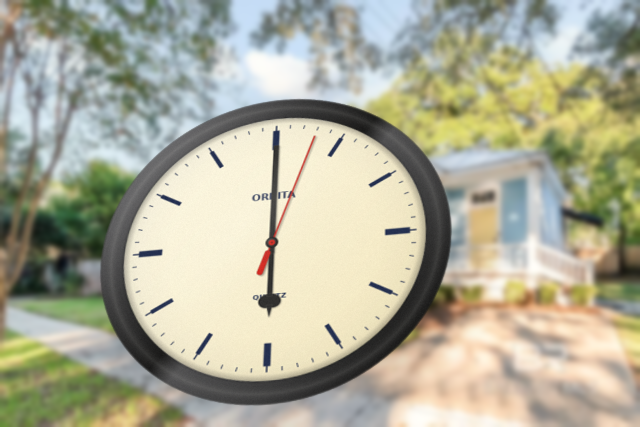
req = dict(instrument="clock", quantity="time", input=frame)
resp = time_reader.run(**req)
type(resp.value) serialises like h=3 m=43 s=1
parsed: h=6 m=0 s=3
